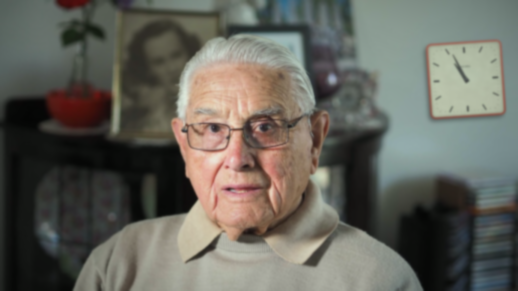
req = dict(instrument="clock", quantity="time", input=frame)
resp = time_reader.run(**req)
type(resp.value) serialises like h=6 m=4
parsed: h=10 m=56
